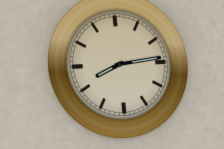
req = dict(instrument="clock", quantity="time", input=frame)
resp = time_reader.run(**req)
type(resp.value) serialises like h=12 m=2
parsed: h=8 m=14
